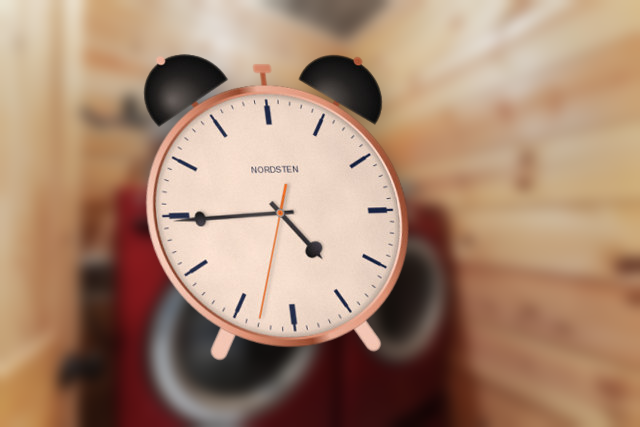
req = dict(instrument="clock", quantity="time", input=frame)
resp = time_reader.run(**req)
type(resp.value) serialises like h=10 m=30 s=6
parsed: h=4 m=44 s=33
